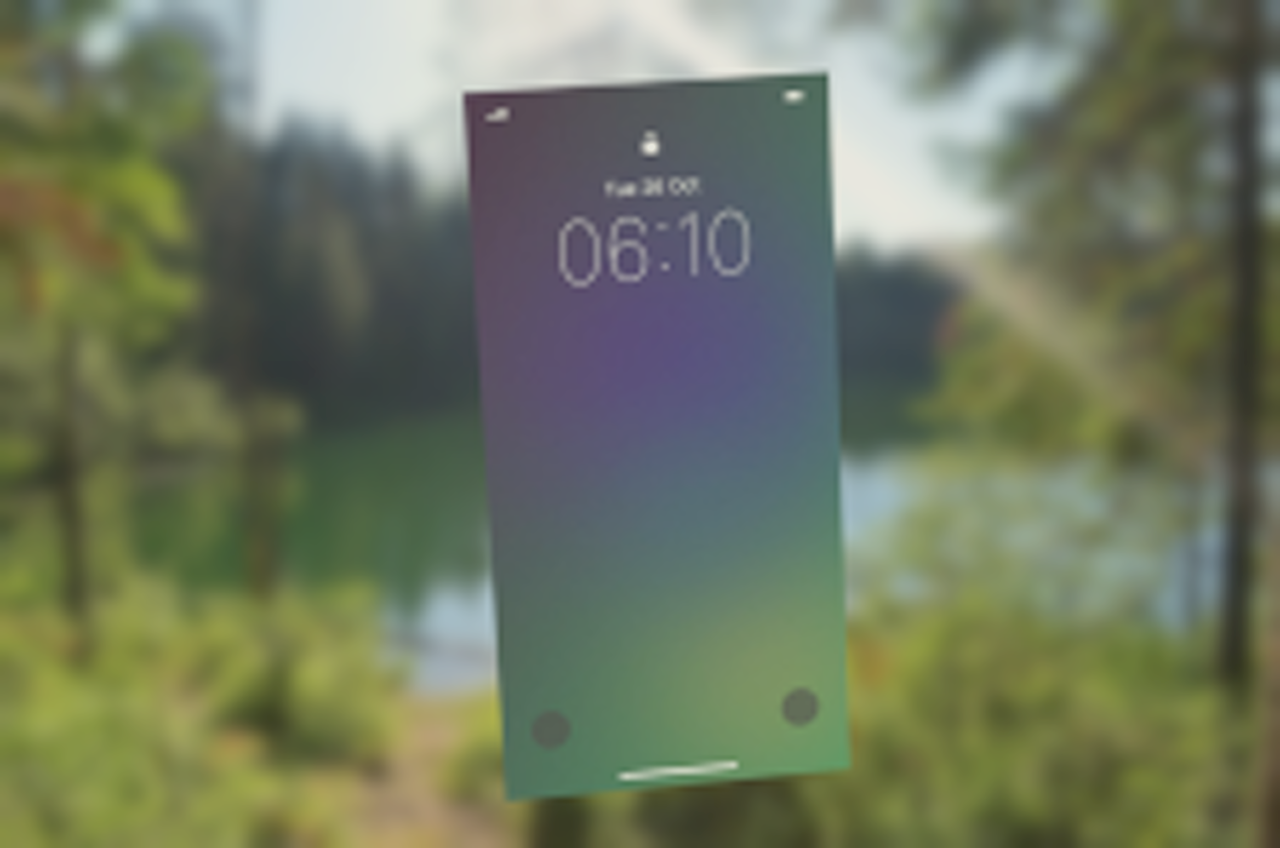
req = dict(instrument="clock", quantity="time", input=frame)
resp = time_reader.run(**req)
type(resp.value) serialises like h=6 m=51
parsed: h=6 m=10
